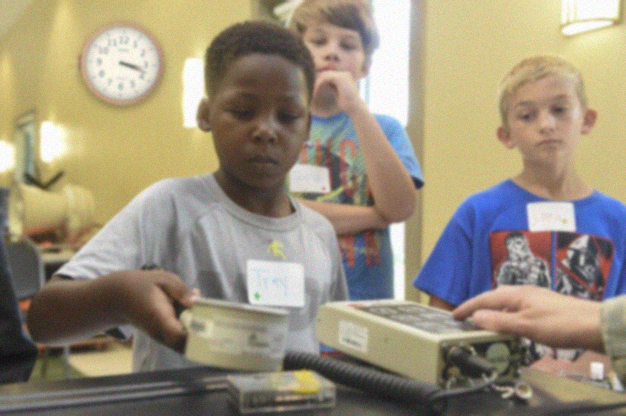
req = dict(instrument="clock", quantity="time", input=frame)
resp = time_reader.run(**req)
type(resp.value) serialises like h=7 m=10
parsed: h=3 m=18
